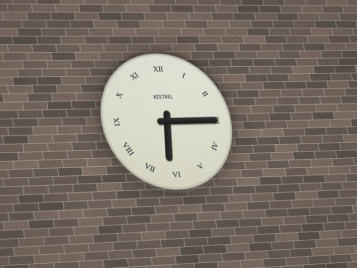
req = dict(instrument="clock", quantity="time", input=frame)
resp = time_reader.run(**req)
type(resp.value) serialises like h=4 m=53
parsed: h=6 m=15
